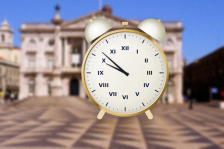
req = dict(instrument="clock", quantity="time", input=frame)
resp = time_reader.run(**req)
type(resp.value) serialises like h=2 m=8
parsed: h=9 m=52
